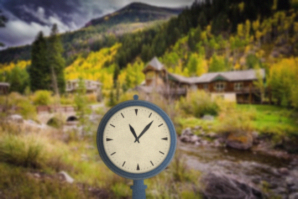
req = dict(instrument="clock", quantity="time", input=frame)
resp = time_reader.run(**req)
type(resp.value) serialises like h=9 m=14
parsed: h=11 m=7
